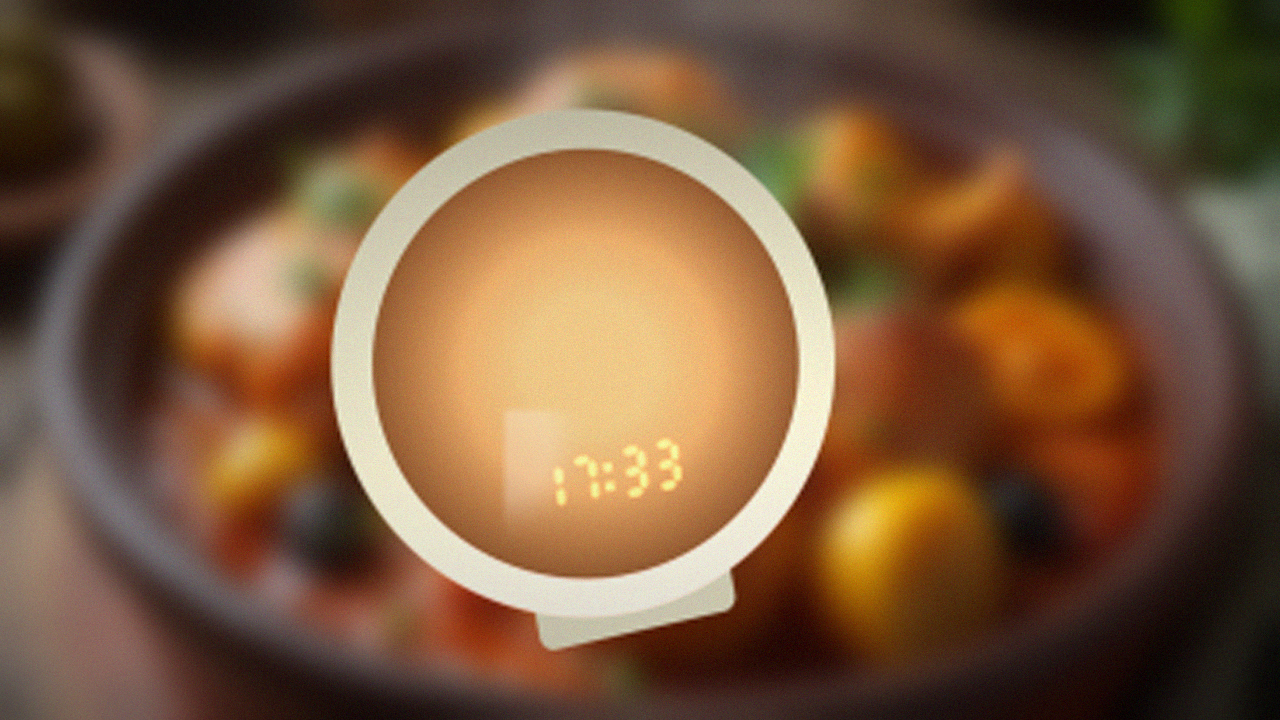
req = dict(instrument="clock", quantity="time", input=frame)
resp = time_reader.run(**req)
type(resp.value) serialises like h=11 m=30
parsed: h=17 m=33
